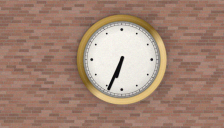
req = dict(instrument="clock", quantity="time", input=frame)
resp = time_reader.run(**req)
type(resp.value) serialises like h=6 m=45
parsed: h=6 m=34
